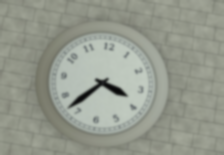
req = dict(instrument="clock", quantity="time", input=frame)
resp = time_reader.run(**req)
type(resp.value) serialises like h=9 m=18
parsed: h=3 m=37
